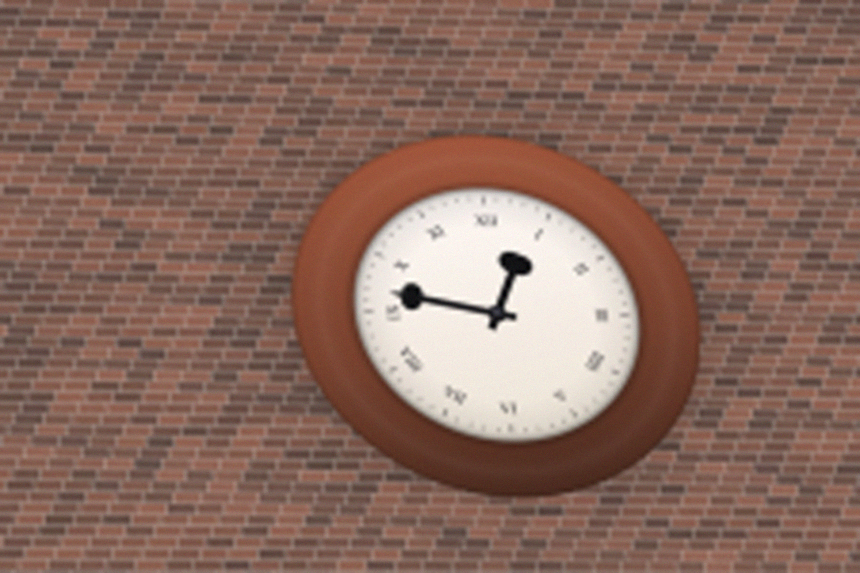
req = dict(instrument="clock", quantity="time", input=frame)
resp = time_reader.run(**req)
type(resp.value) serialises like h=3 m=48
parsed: h=12 m=47
